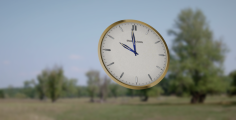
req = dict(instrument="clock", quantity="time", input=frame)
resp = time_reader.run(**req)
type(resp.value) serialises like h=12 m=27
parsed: h=9 m=59
